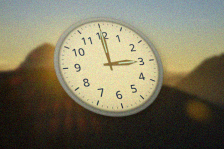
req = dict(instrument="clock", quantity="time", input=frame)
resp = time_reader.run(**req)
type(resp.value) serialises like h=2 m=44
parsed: h=3 m=0
